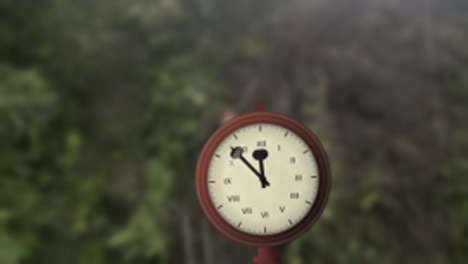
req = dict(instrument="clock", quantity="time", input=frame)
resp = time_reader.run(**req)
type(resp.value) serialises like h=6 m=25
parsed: h=11 m=53
